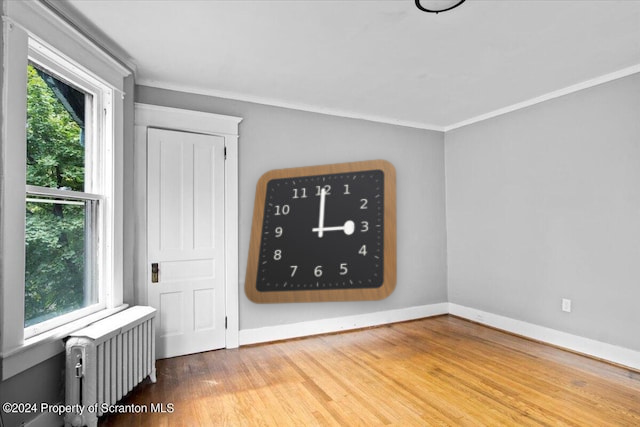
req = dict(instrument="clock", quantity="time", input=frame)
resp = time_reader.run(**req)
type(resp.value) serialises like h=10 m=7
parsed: h=3 m=0
